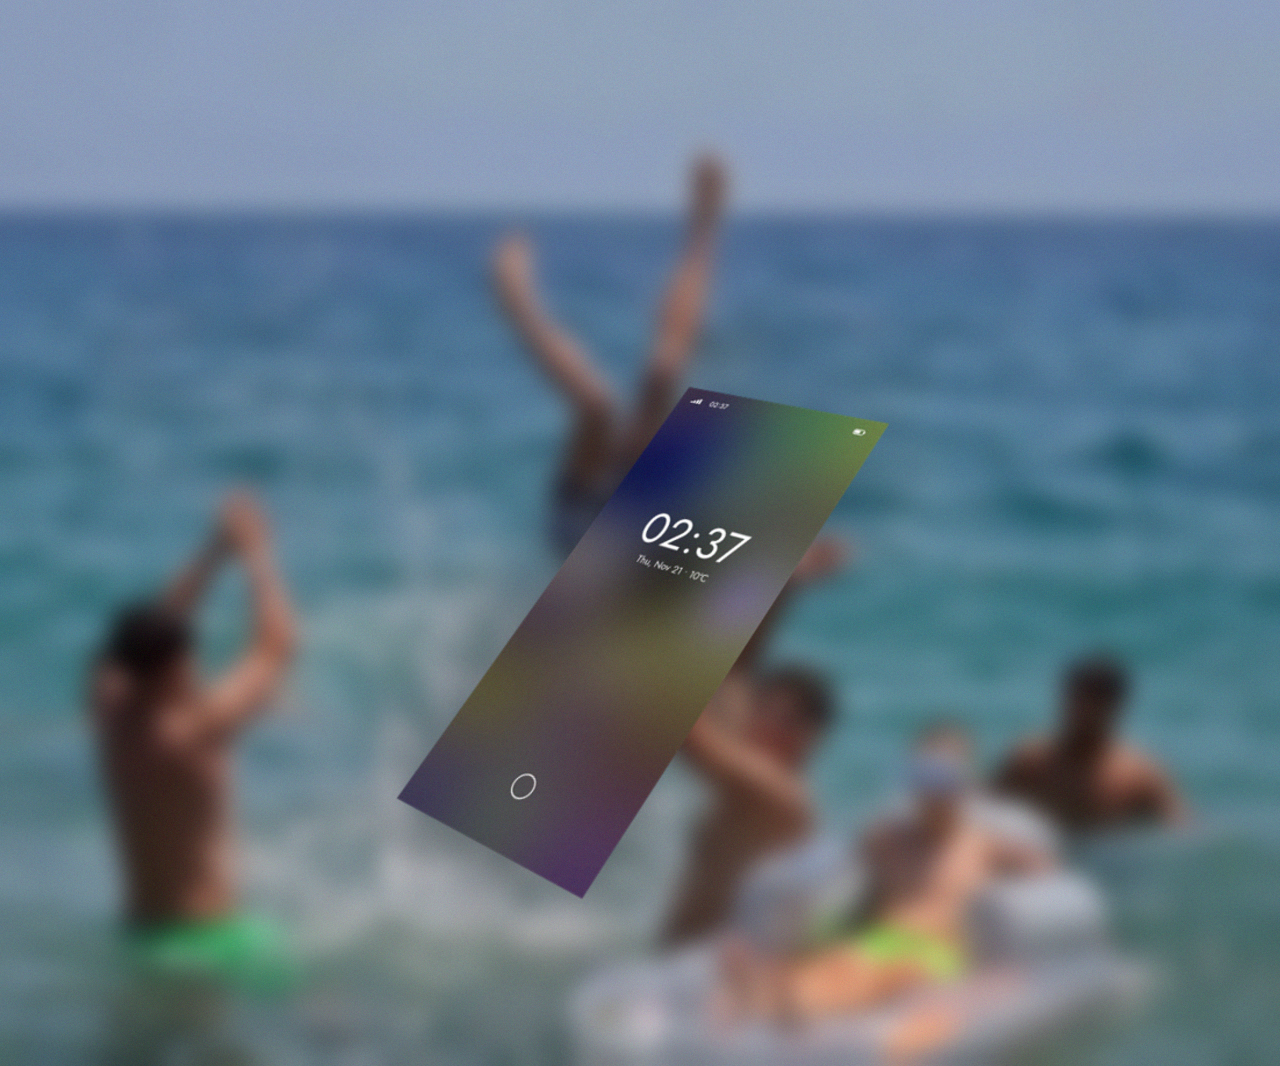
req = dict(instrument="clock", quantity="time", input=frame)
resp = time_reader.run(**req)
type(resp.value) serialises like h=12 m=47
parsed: h=2 m=37
